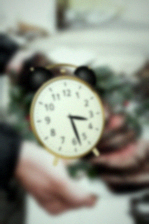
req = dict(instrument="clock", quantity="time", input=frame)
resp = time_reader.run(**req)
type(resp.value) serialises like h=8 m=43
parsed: h=3 m=28
